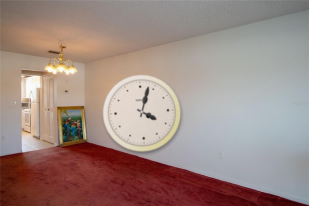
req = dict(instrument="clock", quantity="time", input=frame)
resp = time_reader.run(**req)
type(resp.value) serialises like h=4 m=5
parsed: h=4 m=3
